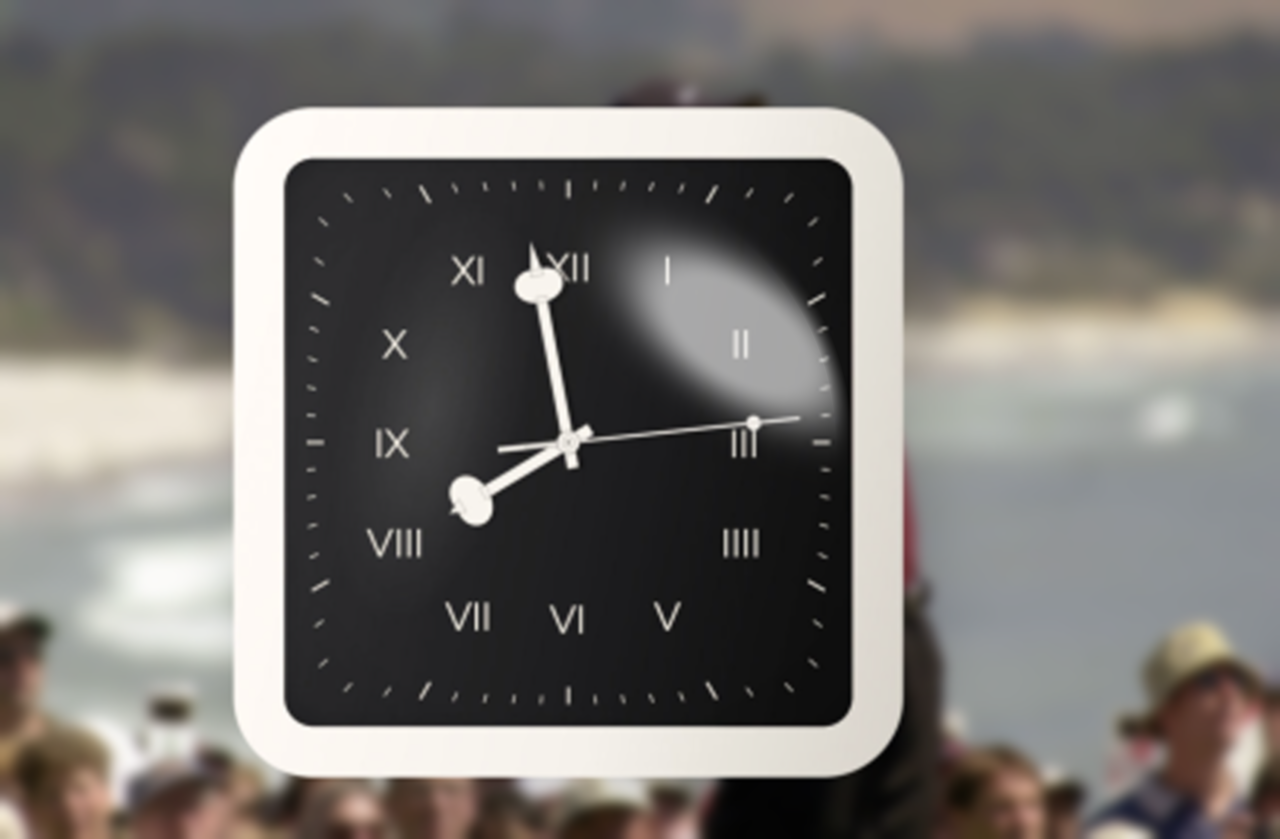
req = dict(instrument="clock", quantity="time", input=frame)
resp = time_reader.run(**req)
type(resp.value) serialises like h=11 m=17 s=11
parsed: h=7 m=58 s=14
